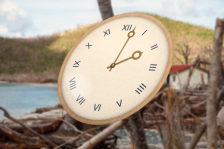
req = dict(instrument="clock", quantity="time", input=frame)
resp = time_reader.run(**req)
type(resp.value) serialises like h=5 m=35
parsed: h=2 m=2
